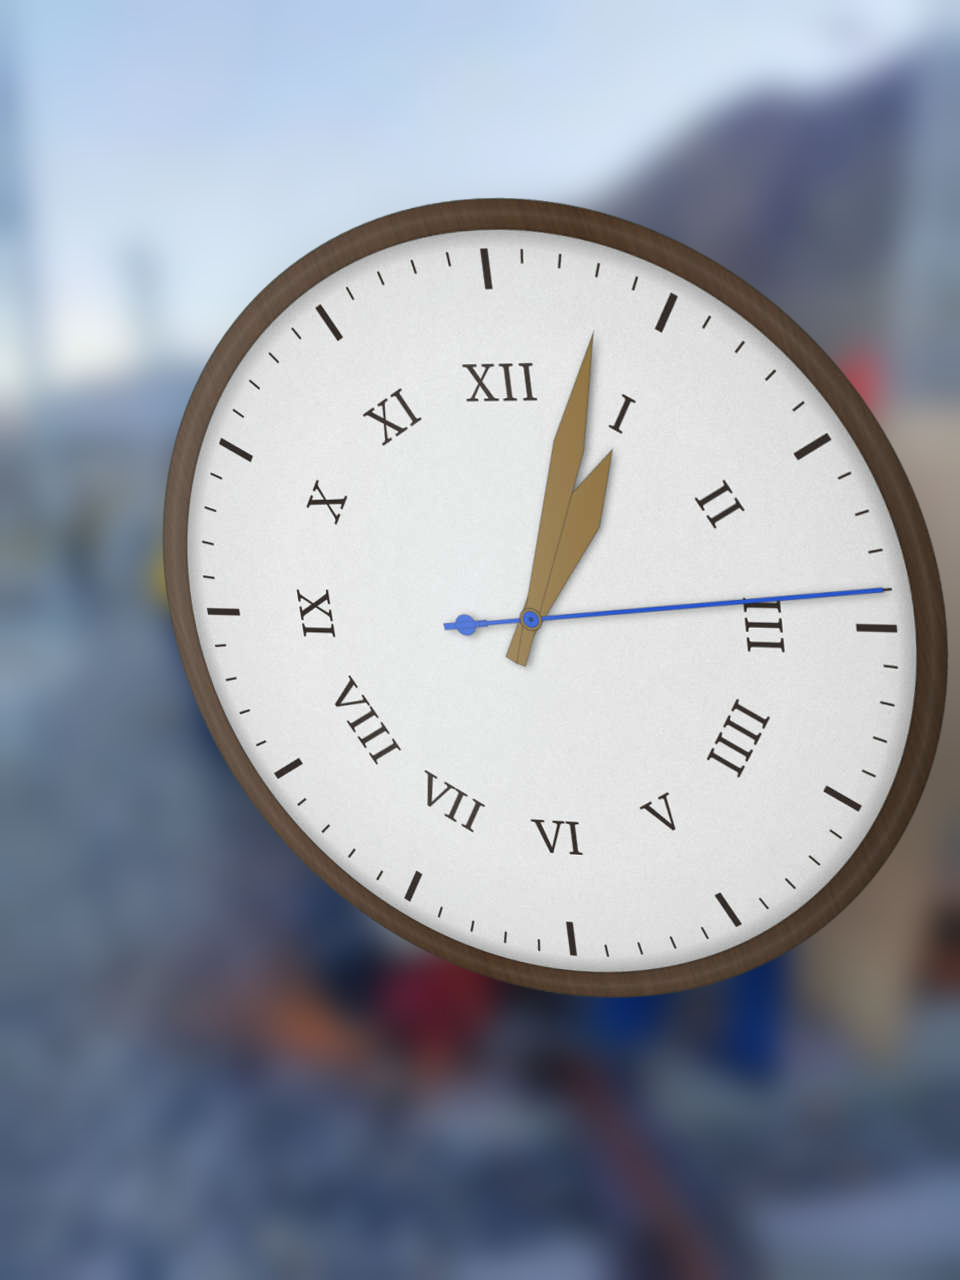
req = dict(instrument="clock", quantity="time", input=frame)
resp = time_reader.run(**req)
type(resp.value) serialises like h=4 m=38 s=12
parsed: h=1 m=3 s=14
